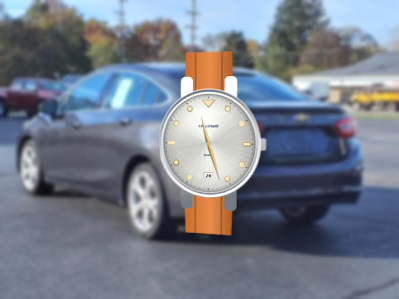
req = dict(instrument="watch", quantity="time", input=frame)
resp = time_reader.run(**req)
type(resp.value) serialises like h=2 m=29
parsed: h=11 m=27
